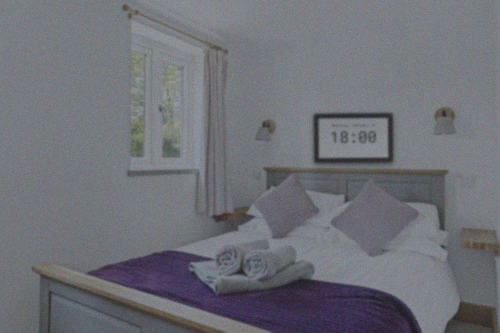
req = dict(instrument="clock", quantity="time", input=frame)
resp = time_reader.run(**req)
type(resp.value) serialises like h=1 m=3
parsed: h=18 m=0
